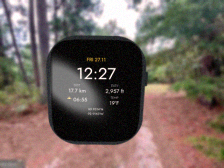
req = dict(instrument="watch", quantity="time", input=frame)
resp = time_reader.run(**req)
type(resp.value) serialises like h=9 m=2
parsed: h=12 m=27
